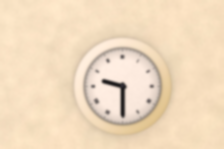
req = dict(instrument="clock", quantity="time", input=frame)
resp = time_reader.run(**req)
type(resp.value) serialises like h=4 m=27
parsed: h=9 m=30
